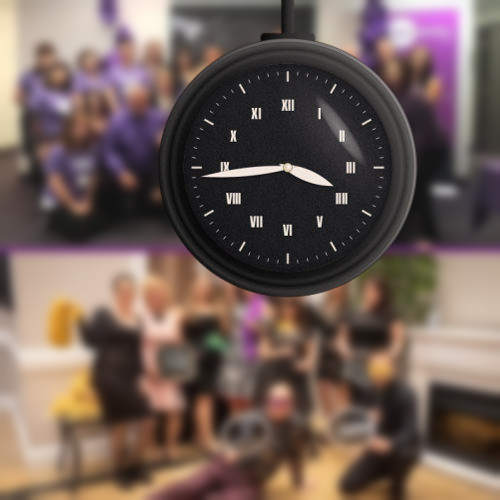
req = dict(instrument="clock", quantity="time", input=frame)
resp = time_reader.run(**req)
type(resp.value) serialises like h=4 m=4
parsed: h=3 m=44
